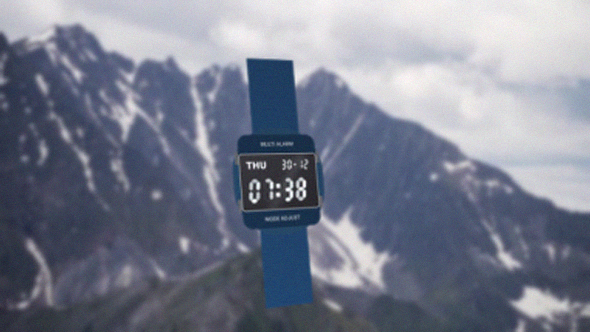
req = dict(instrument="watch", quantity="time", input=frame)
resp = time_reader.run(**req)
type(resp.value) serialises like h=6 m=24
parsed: h=7 m=38
